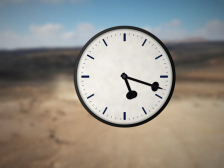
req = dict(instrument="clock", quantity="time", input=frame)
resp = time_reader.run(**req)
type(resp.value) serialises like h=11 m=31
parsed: h=5 m=18
